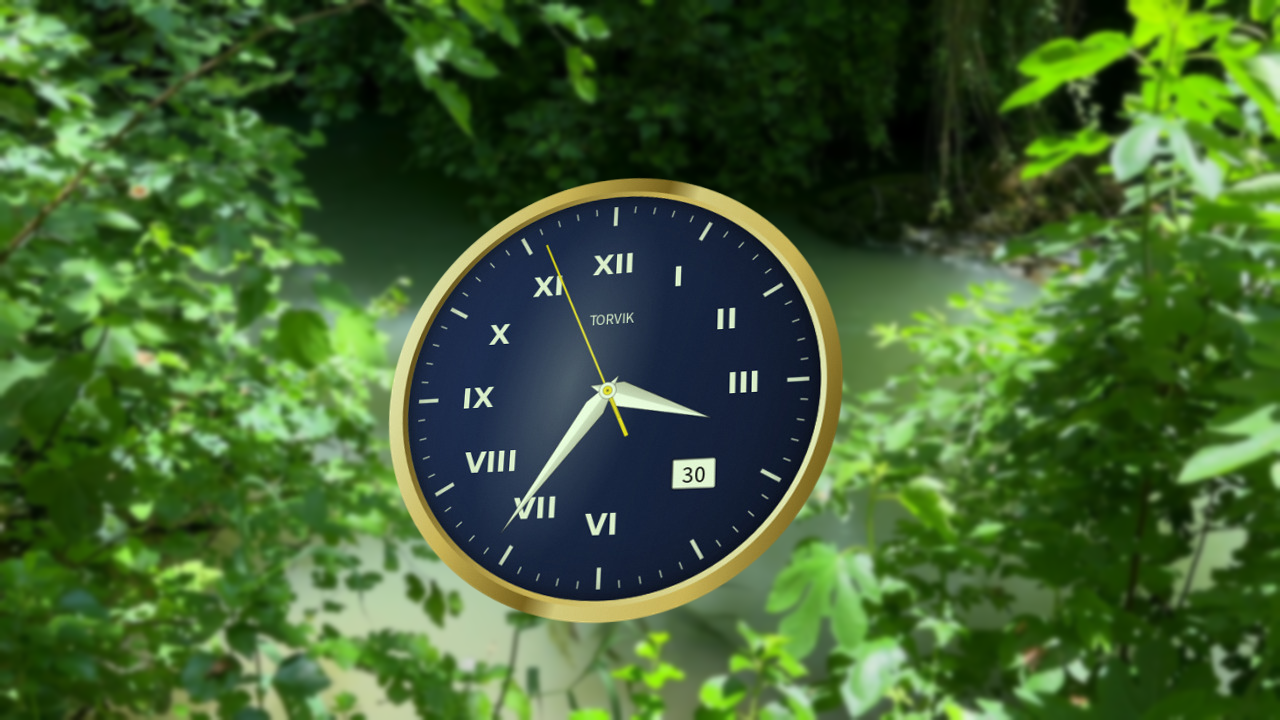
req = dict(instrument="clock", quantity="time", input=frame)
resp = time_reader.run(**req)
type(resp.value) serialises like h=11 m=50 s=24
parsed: h=3 m=35 s=56
